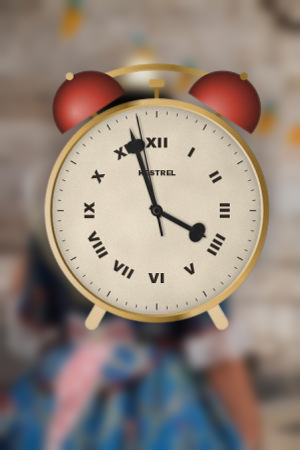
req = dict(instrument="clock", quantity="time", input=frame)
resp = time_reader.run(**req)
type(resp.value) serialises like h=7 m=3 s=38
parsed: h=3 m=56 s=58
